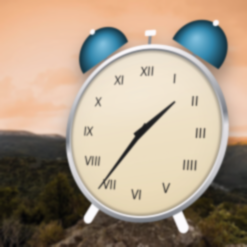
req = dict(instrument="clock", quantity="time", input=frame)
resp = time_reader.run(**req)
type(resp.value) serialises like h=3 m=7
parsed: h=1 m=36
